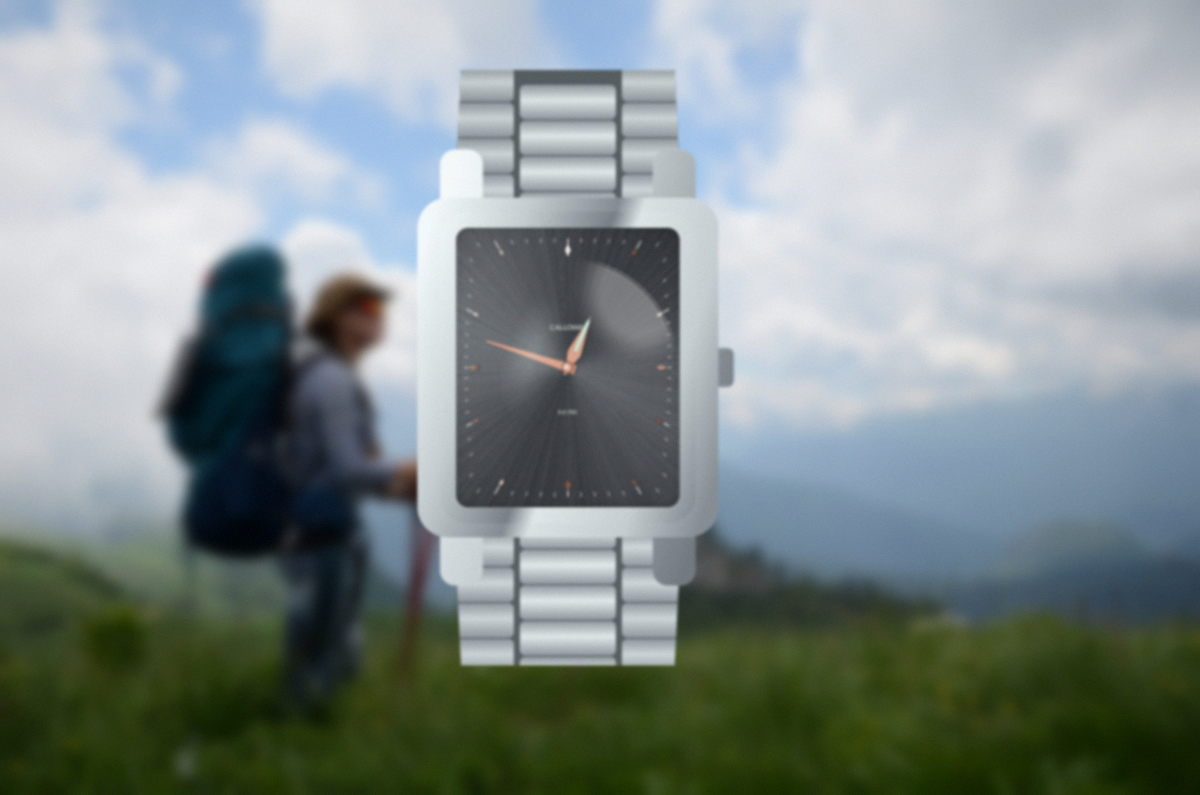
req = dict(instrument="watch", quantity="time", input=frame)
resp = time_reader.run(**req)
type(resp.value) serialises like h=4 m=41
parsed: h=12 m=48
